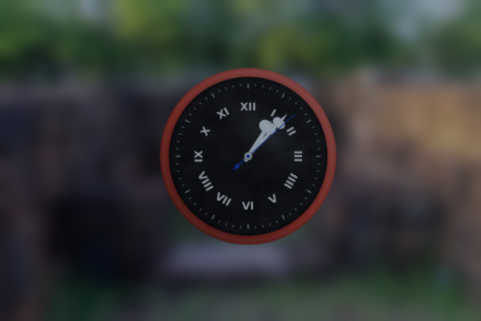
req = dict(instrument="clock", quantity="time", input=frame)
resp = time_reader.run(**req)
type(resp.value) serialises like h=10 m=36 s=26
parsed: h=1 m=7 s=8
